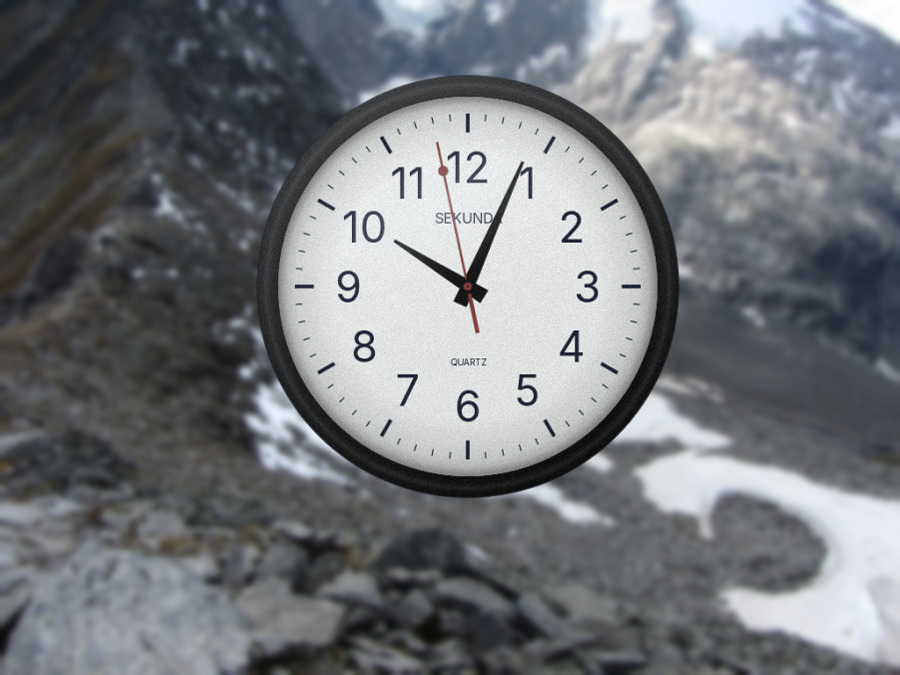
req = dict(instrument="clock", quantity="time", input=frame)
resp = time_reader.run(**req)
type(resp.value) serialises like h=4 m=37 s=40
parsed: h=10 m=3 s=58
